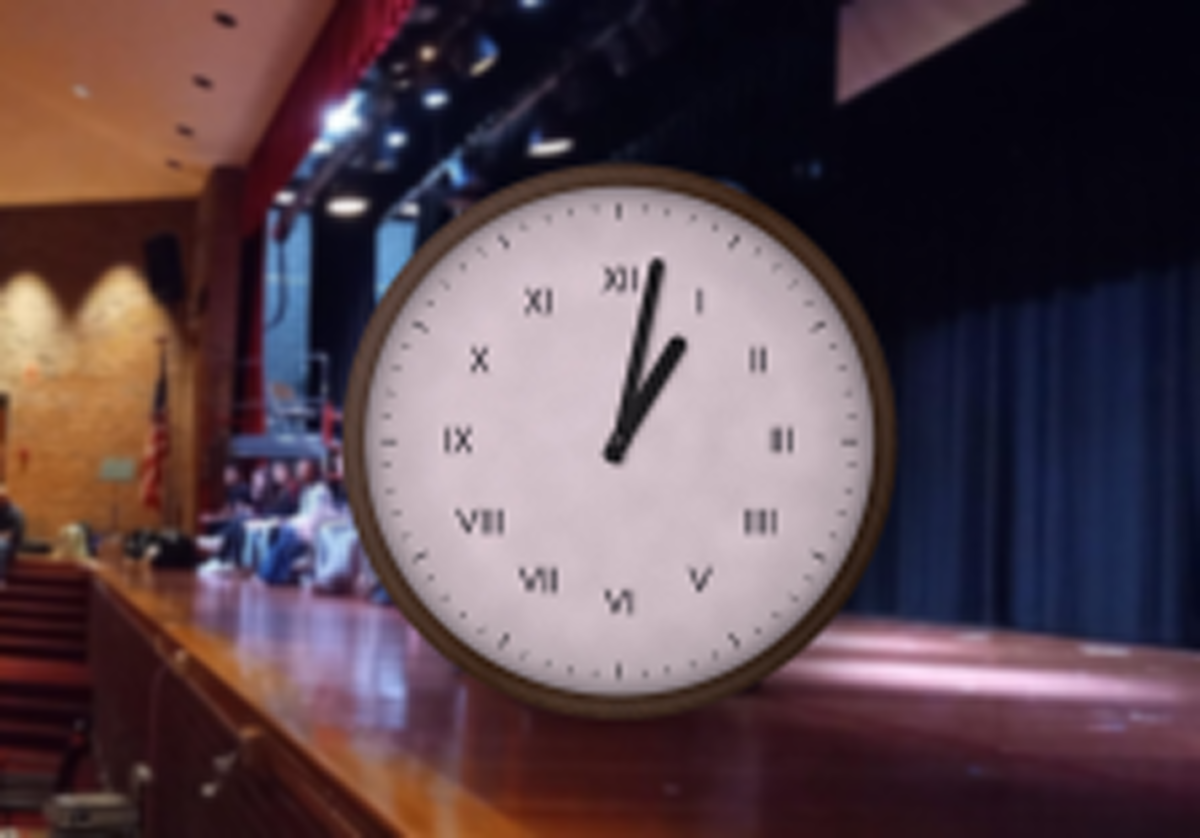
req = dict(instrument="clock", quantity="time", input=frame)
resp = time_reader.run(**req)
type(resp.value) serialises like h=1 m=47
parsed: h=1 m=2
